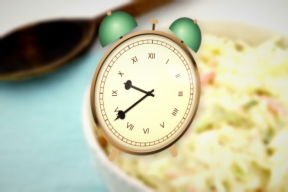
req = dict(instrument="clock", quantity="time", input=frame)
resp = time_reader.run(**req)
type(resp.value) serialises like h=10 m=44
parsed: h=9 m=39
